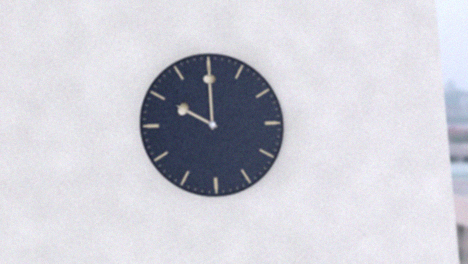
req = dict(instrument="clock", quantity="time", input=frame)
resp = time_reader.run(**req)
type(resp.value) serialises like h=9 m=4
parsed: h=10 m=0
